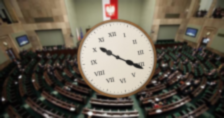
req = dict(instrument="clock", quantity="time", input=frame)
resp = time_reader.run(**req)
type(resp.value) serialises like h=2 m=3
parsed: h=10 m=21
